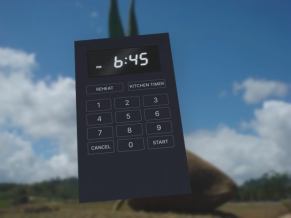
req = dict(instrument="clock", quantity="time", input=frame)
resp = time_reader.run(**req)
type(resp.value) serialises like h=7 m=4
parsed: h=6 m=45
